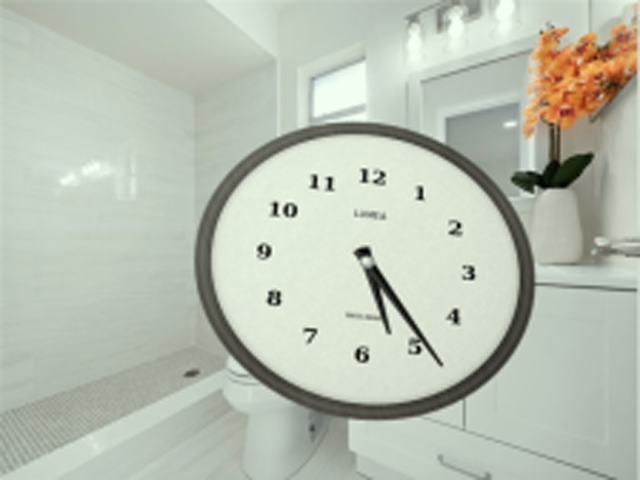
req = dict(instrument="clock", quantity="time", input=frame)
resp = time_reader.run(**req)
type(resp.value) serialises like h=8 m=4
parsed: h=5 m=24
